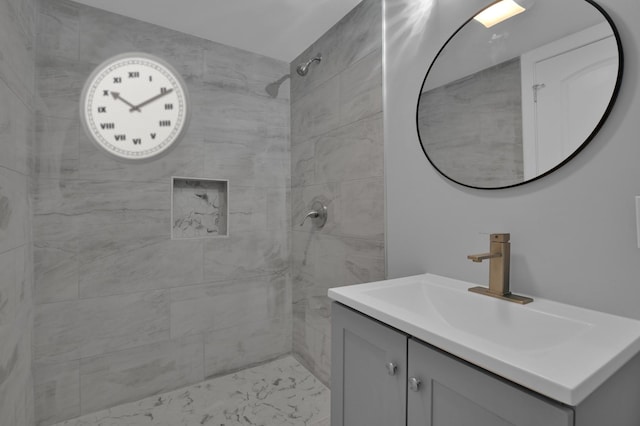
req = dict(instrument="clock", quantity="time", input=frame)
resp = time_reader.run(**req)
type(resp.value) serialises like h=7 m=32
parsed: h=10 m=11
